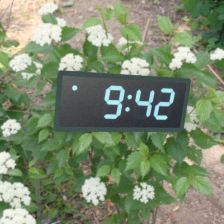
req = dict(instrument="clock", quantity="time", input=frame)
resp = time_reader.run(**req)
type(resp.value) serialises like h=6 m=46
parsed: h=9 m=42
